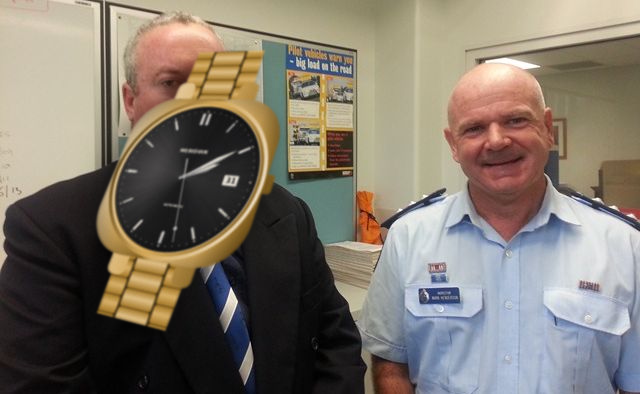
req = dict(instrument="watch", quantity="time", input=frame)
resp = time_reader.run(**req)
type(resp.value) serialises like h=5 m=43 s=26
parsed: h=2 m=9 s=28
